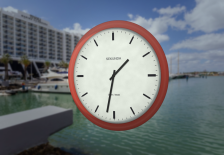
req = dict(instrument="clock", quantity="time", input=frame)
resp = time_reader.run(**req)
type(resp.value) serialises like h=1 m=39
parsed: h=1 m=32
